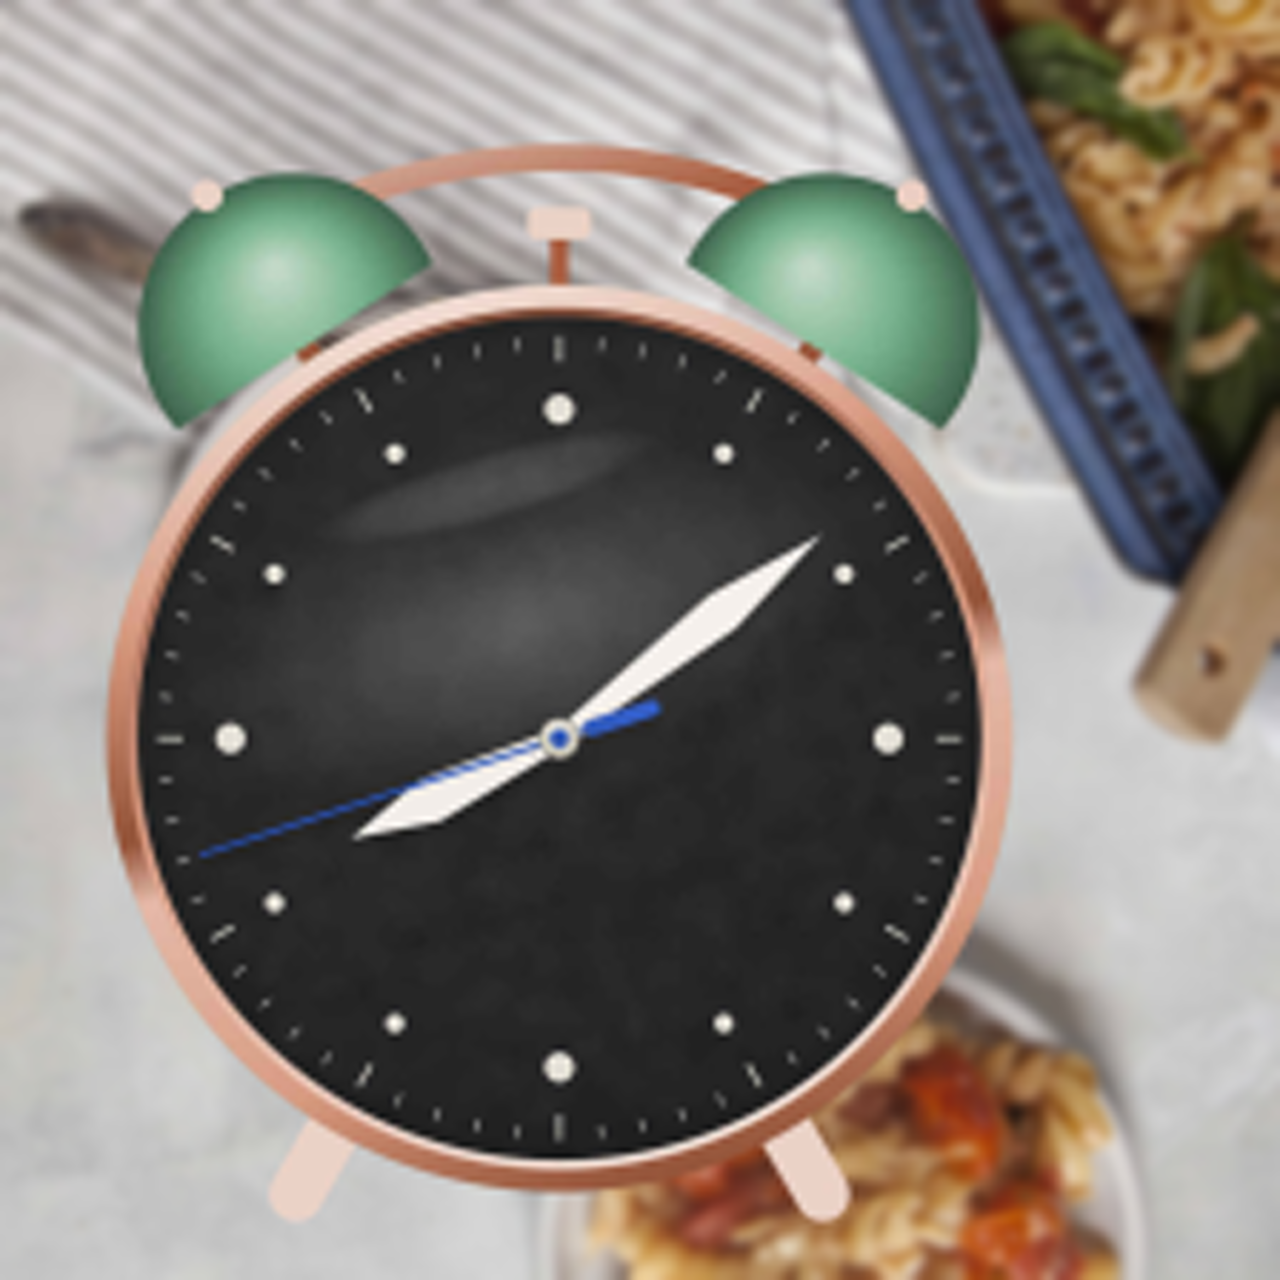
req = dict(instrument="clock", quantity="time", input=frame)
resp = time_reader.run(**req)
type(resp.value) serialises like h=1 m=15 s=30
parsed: h=8 m=8 s=42
